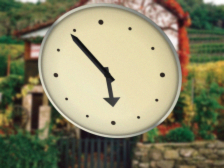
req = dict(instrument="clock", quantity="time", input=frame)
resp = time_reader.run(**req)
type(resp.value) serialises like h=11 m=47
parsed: h=5 m=54
